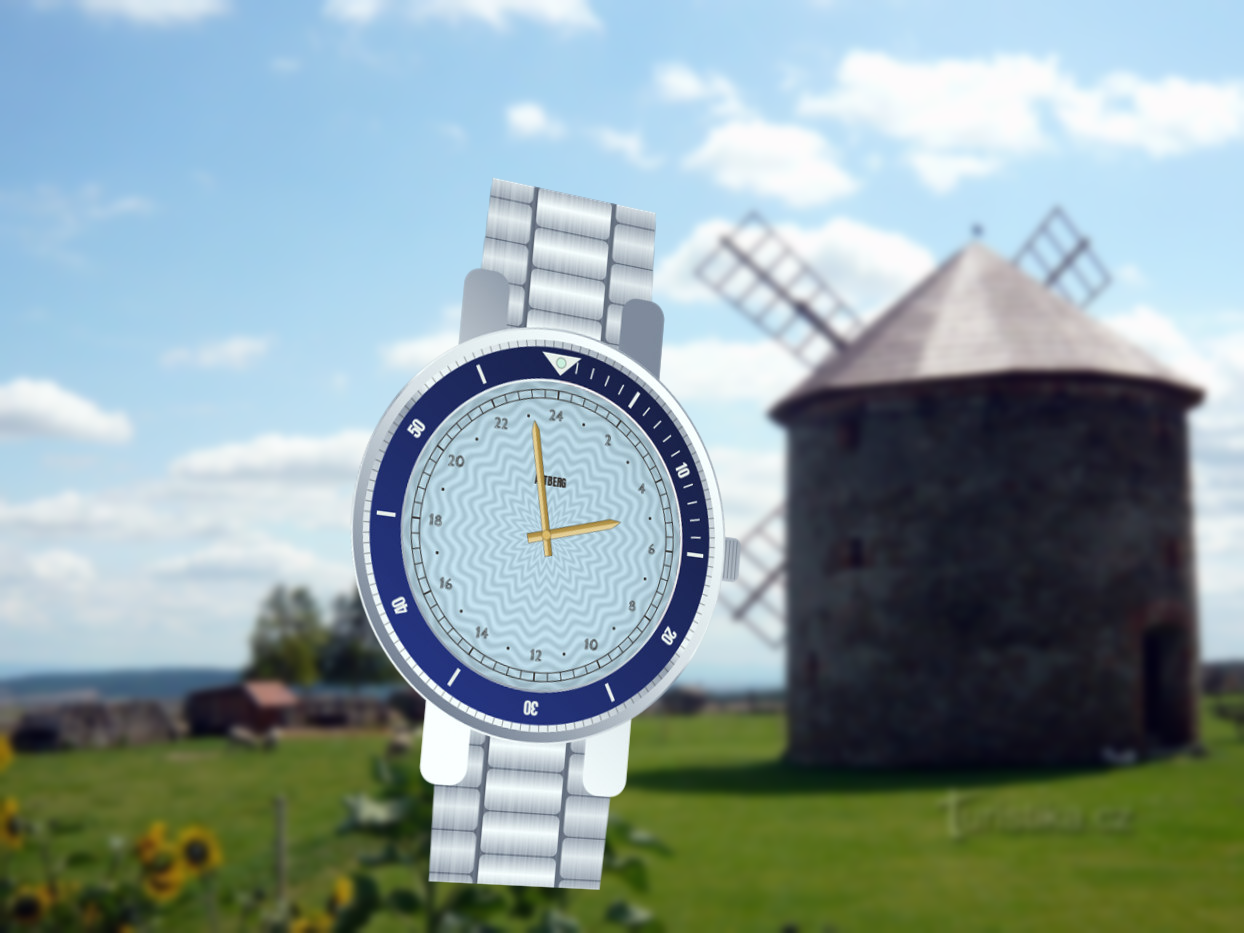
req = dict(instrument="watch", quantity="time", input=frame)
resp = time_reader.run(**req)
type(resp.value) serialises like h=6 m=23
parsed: h=4 m=58
